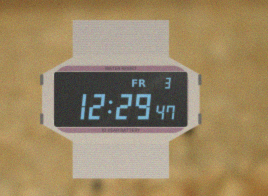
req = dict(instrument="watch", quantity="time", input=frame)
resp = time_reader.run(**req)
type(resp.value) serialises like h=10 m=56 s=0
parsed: h=12 m=29 s=47
